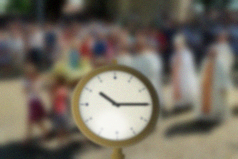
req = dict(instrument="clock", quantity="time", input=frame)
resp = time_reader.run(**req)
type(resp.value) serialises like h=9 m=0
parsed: h=10 m=15
